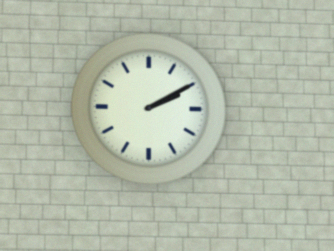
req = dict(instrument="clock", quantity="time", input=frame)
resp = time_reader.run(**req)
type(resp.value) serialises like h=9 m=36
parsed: h=2 m=10
